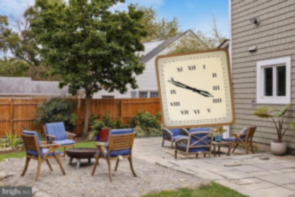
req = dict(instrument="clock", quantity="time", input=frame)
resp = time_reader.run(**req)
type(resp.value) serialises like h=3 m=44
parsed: h=3 m=49
